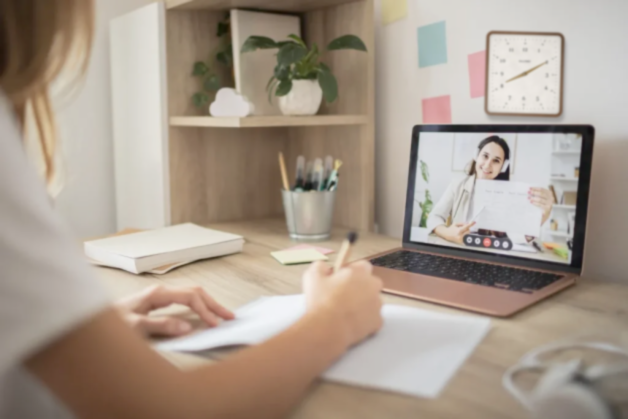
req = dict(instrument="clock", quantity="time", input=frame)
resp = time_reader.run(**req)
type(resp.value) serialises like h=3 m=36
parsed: h=8 m=10
